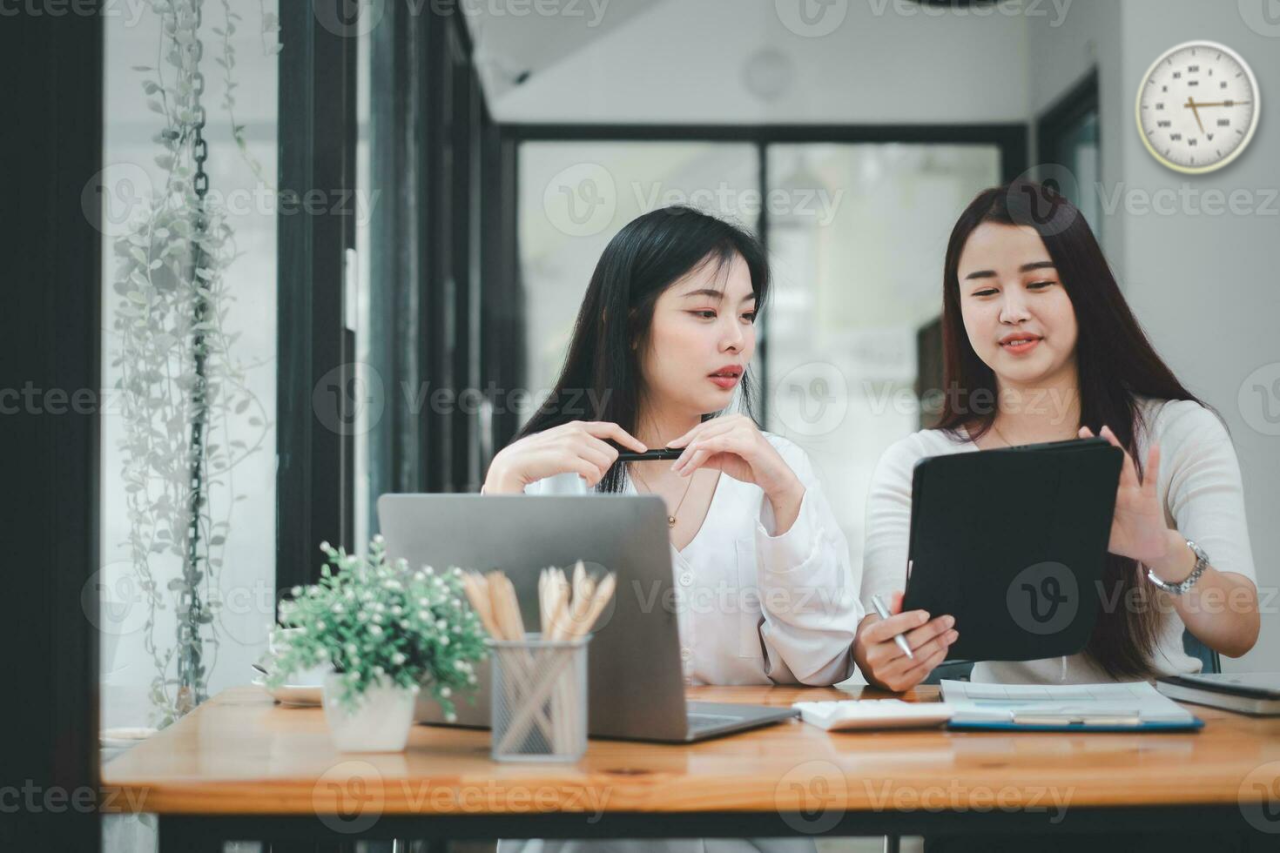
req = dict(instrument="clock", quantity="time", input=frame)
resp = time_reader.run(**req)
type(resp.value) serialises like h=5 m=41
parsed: h=5 m=15
